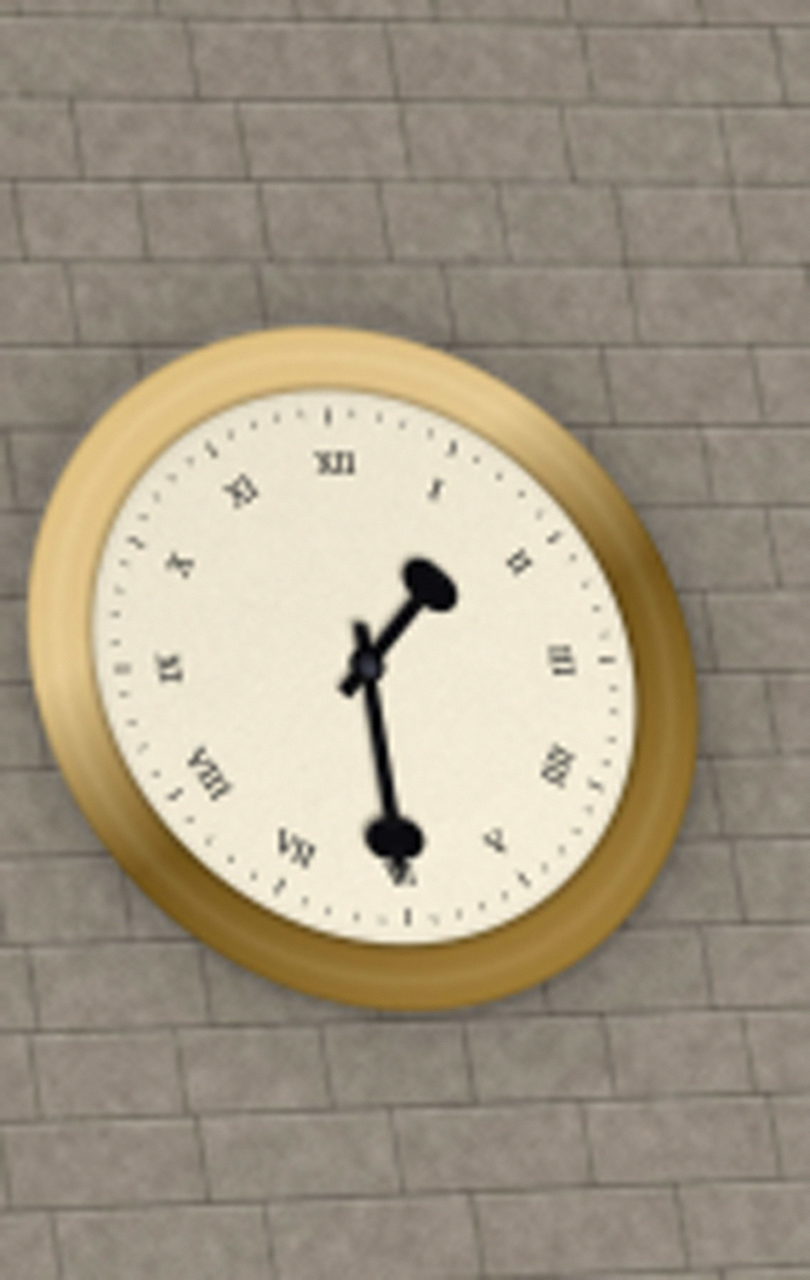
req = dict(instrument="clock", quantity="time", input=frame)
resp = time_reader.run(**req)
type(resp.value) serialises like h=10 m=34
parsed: h=1 m=30
